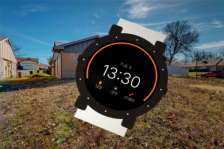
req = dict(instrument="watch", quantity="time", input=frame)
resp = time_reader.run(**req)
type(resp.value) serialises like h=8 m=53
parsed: h=13 m=30
